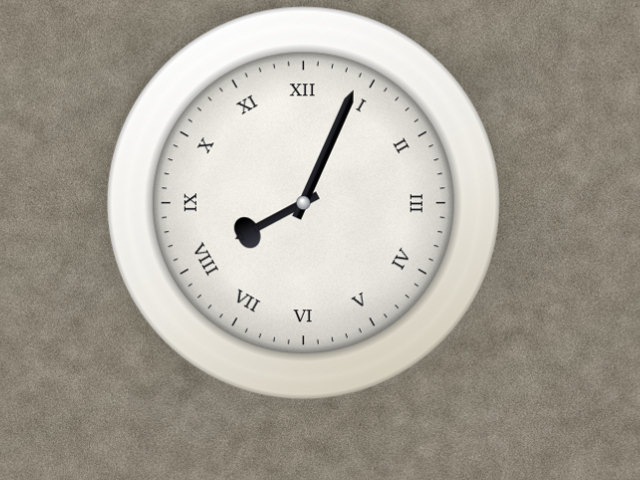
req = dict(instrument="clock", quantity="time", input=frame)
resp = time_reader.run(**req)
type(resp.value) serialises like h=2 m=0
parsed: h=8 m=4
